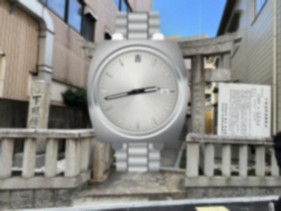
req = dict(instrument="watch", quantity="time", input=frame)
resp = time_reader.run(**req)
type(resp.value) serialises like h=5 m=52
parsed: h=2 m=43
